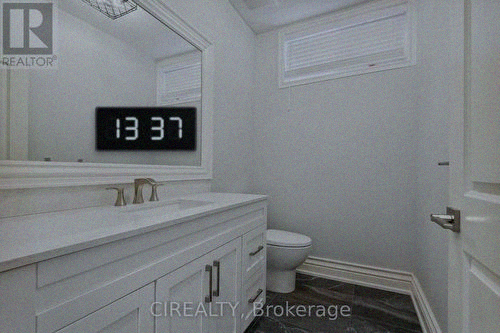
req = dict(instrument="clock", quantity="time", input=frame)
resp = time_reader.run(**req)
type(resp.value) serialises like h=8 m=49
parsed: h=13 m=37
